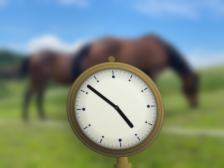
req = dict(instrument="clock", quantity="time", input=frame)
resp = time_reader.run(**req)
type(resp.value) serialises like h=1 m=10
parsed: h=4 m=52
